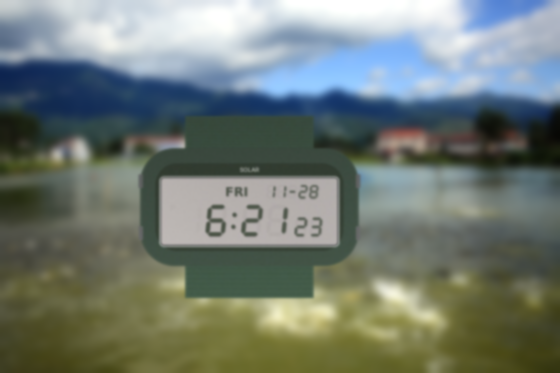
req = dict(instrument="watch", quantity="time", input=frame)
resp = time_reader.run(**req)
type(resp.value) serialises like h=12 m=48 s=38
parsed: h=6 m=21 s=23
